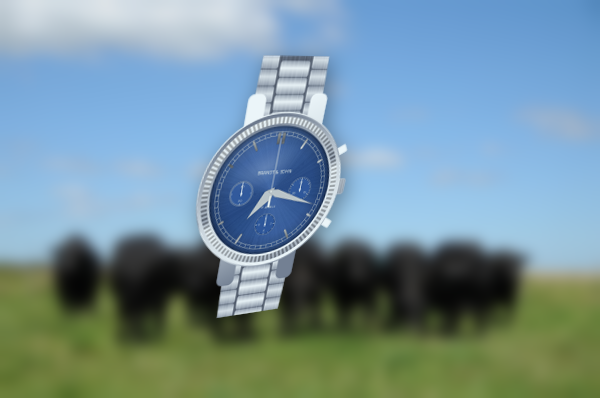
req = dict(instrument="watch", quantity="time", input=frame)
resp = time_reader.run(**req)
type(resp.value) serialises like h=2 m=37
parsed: h=7 m=18
